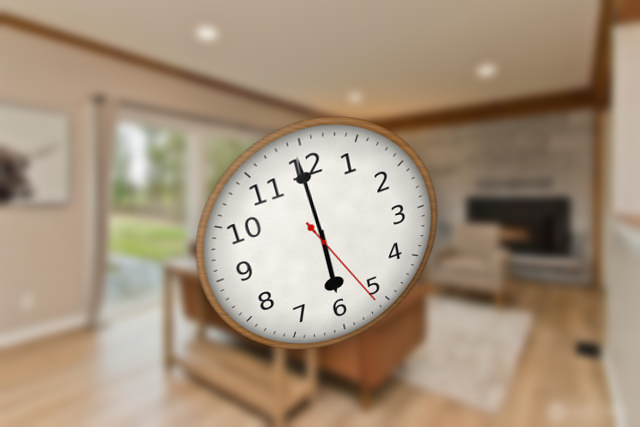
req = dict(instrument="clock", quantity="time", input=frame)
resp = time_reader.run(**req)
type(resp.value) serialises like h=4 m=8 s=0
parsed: h=5 m=59 s=26
